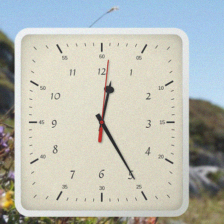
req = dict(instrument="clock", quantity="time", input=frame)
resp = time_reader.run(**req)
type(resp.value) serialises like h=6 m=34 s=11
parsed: h=12 m=25 s=1
